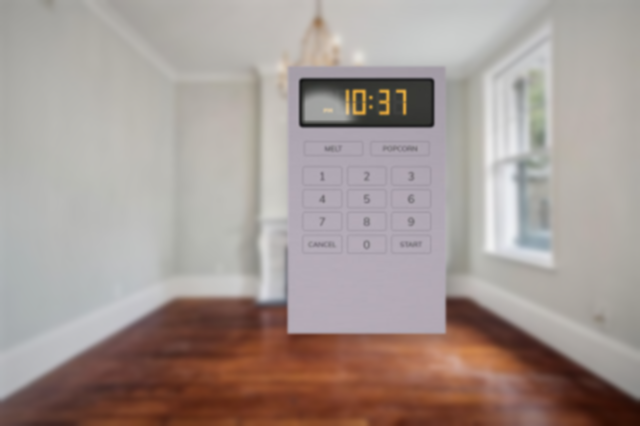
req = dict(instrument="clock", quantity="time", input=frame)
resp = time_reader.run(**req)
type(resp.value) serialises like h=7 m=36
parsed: h=10 m=37
